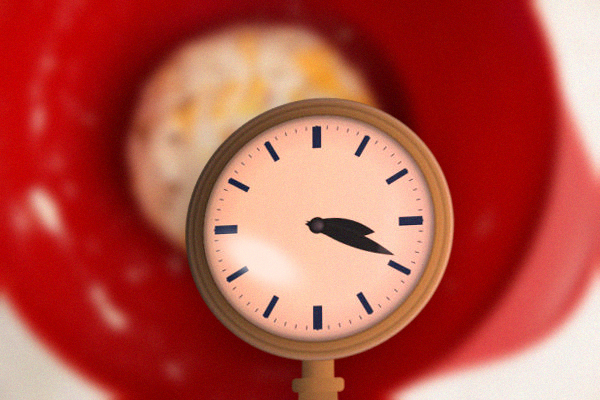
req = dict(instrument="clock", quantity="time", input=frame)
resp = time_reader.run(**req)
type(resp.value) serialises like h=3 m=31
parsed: h=3 m=19
